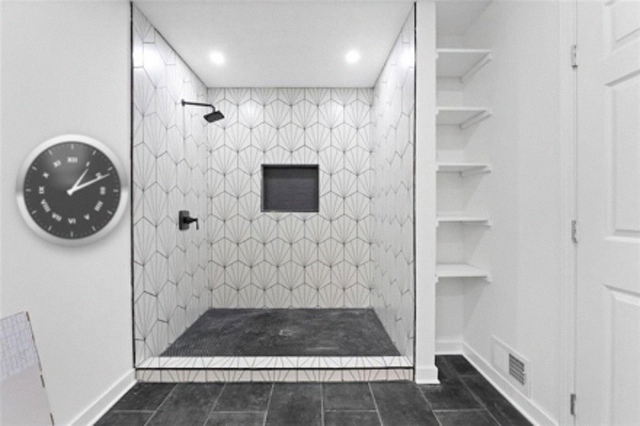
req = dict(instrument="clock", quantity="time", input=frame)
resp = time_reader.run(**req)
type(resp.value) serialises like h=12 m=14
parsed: h=1 m=11
